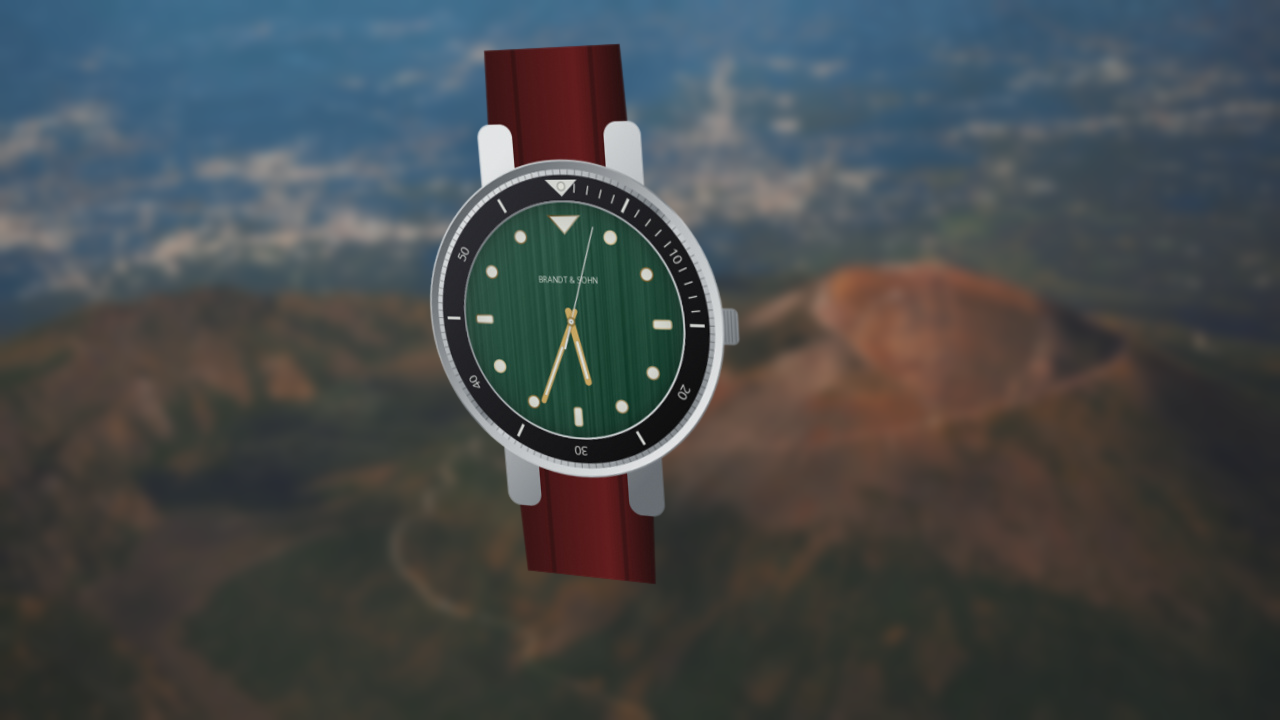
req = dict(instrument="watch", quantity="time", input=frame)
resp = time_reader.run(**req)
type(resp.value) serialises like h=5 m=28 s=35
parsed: h=5 m=34 s=3
